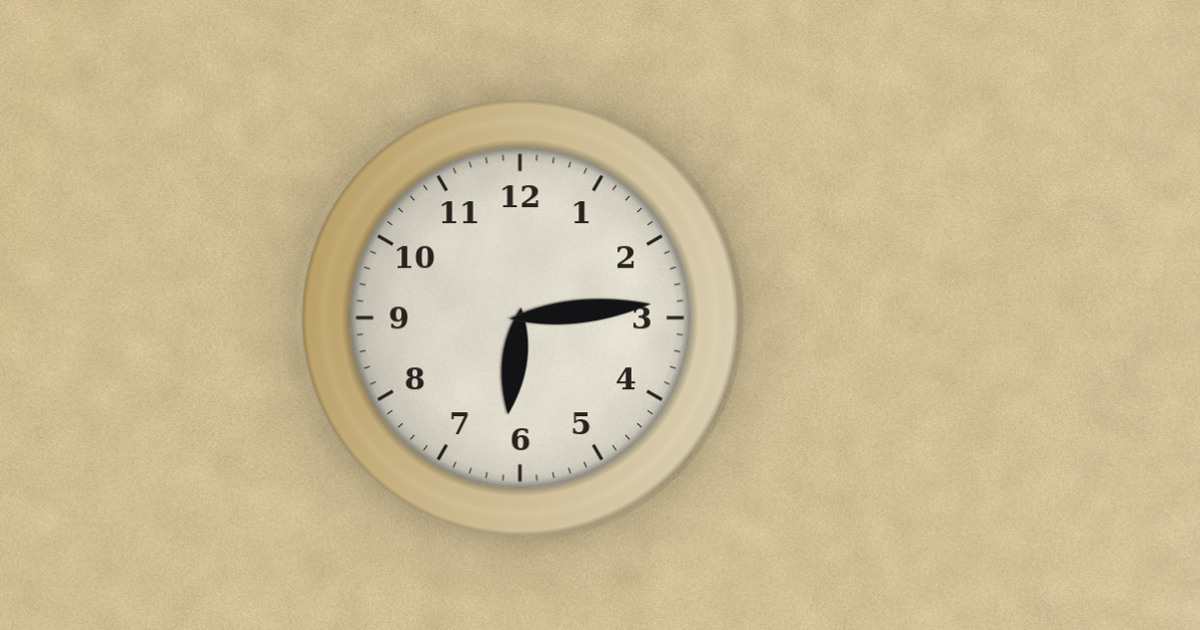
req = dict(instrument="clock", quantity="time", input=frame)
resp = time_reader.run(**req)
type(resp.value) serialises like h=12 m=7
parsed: h=6 m=14
